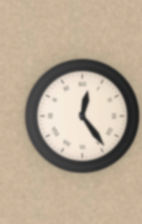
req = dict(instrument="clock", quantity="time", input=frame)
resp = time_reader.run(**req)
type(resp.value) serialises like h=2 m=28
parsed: h=12 m=24
